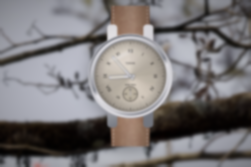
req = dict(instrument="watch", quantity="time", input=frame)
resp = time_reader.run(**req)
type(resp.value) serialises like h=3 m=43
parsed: h=8 m=53
